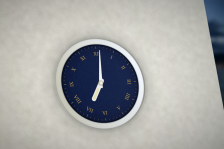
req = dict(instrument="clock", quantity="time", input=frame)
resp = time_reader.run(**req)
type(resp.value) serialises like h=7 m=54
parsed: h=7 m=1
